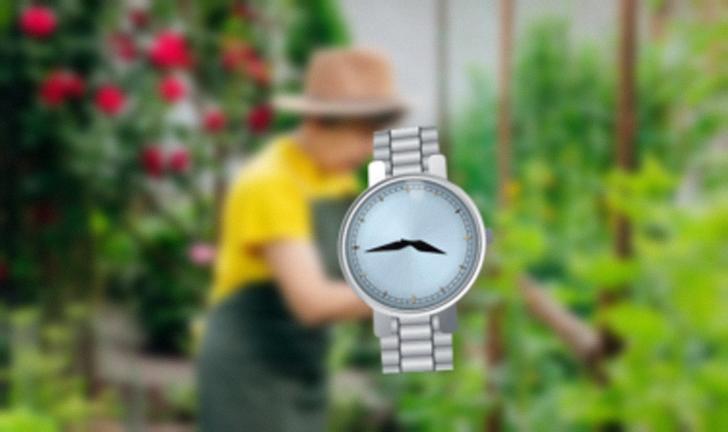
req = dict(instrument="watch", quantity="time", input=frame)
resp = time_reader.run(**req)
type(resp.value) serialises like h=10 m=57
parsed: h=3 m=44
